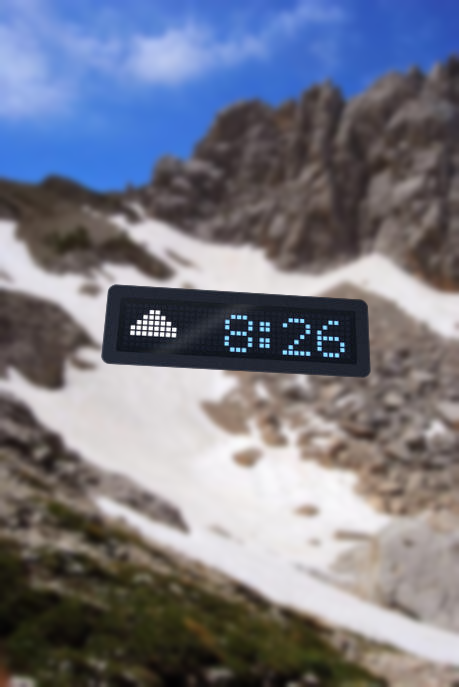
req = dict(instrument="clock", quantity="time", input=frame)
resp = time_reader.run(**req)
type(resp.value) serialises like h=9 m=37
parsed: h=8 m=26
